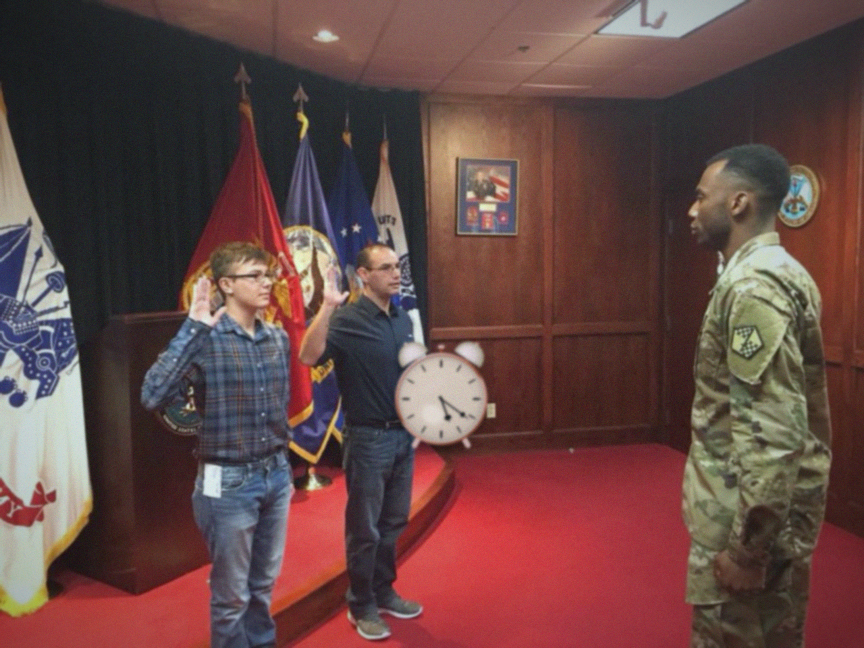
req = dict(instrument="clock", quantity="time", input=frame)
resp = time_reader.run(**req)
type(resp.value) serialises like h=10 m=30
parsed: h=5 m=21
